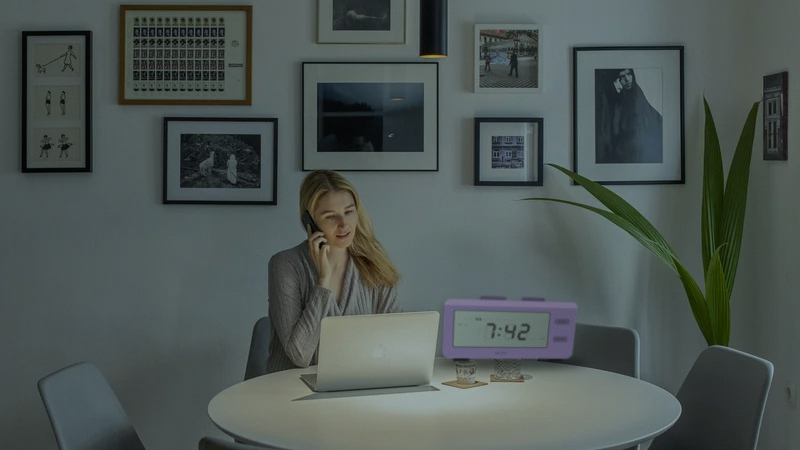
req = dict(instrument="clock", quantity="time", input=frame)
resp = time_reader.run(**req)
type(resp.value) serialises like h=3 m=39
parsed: h=7 m=42
